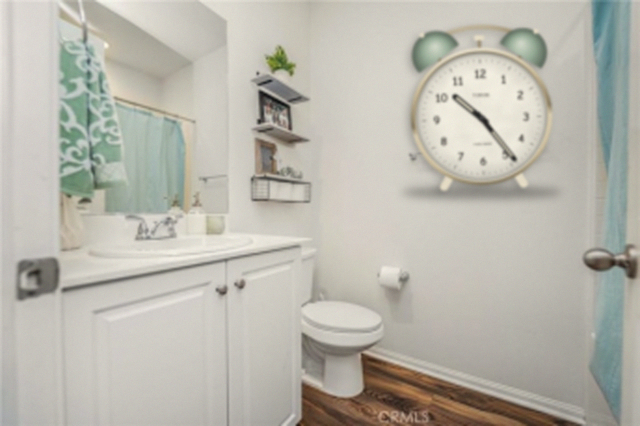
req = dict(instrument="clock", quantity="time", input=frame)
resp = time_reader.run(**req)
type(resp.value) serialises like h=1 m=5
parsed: h=10 m=24
